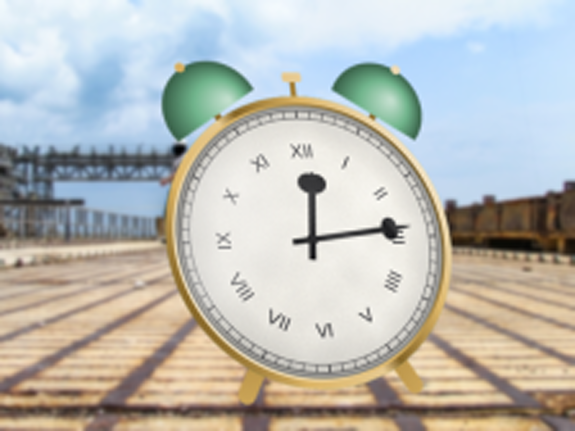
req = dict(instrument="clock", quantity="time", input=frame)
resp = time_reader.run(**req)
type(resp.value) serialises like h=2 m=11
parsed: h=12 m=14
